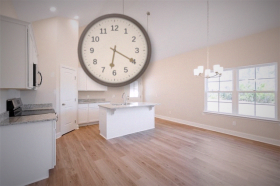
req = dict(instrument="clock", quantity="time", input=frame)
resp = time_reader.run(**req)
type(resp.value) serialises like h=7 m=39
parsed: h=6 m=20
